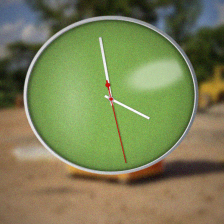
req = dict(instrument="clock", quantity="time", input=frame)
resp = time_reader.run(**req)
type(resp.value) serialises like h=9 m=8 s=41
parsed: h=3 m=58 s=28
